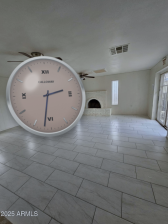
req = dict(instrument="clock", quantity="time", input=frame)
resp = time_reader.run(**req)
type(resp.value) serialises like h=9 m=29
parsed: h=2 m=32
